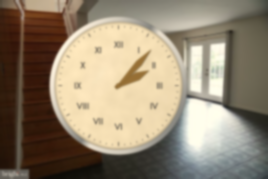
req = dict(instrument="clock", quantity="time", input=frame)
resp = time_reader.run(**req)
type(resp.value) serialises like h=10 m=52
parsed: h=2 m=7
